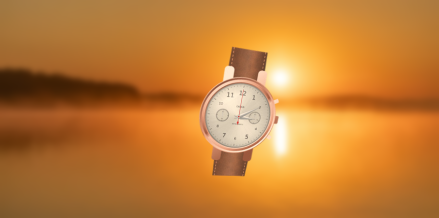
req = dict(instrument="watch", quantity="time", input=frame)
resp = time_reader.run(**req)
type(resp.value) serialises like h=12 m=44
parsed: h=3 m=10
